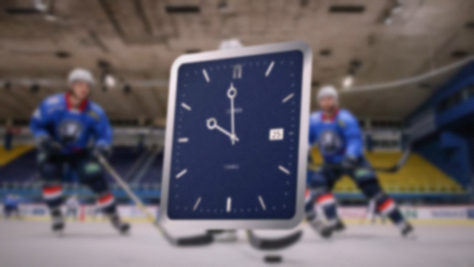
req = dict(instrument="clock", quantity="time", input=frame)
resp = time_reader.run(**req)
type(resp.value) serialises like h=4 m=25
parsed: h=9 m=59
